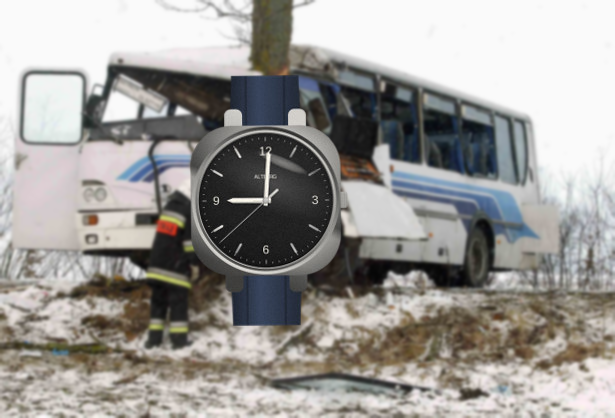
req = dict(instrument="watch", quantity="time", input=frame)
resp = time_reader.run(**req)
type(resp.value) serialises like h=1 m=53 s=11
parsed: h=9 m=0 s=38
